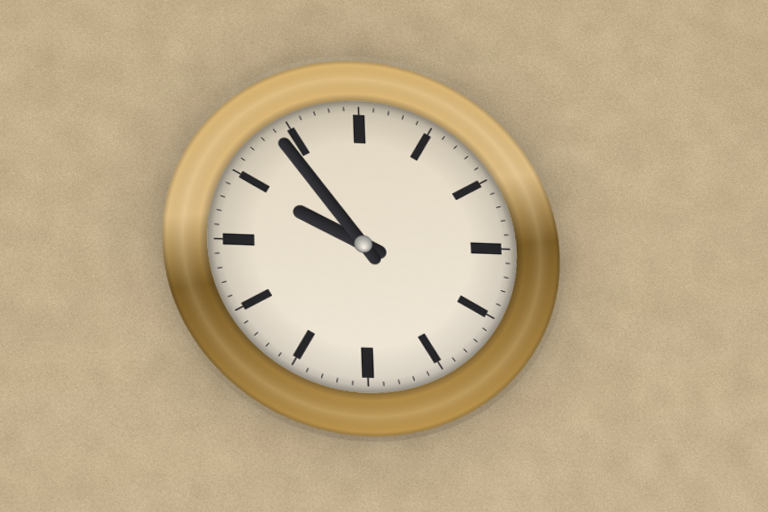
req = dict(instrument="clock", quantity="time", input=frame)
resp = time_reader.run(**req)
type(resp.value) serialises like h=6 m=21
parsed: h=9 m=54
